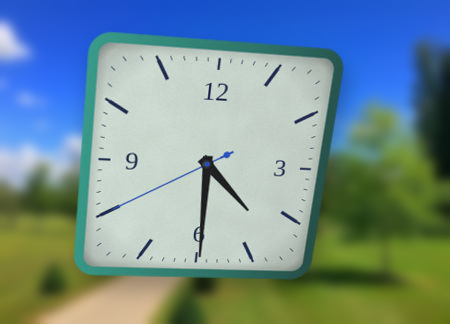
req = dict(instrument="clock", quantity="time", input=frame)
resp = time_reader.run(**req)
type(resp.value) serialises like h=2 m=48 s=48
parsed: h=4 m=29 s=40
